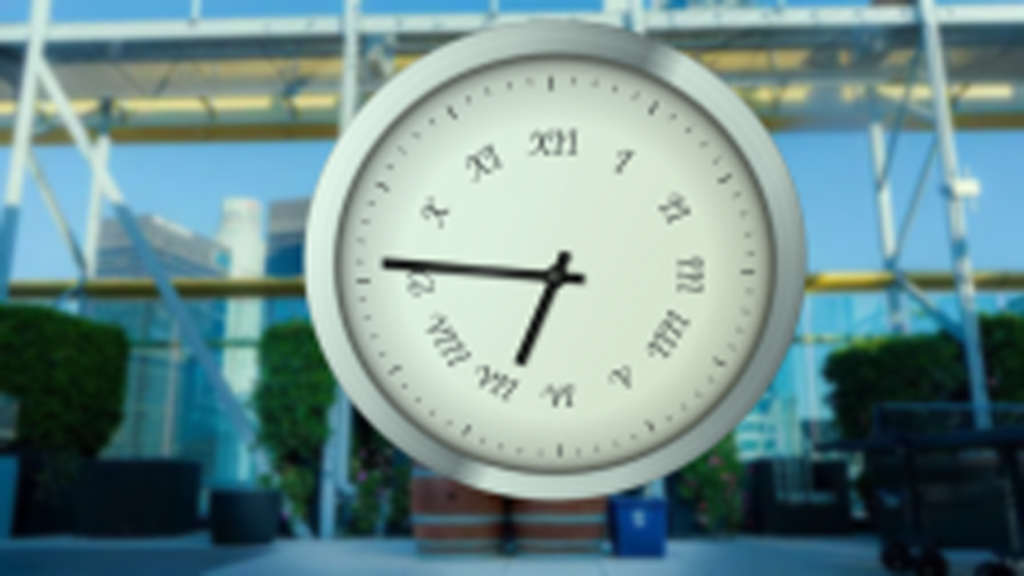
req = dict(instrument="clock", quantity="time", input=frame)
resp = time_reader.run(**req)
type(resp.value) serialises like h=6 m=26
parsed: h=6 m=46
